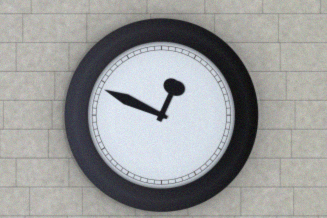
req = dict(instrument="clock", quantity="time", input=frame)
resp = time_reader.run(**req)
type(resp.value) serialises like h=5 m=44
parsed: h=12 m=49
